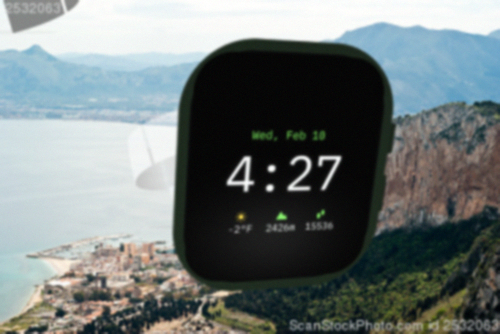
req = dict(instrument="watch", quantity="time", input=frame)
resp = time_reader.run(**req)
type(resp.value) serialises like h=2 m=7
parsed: h=4 m=27
